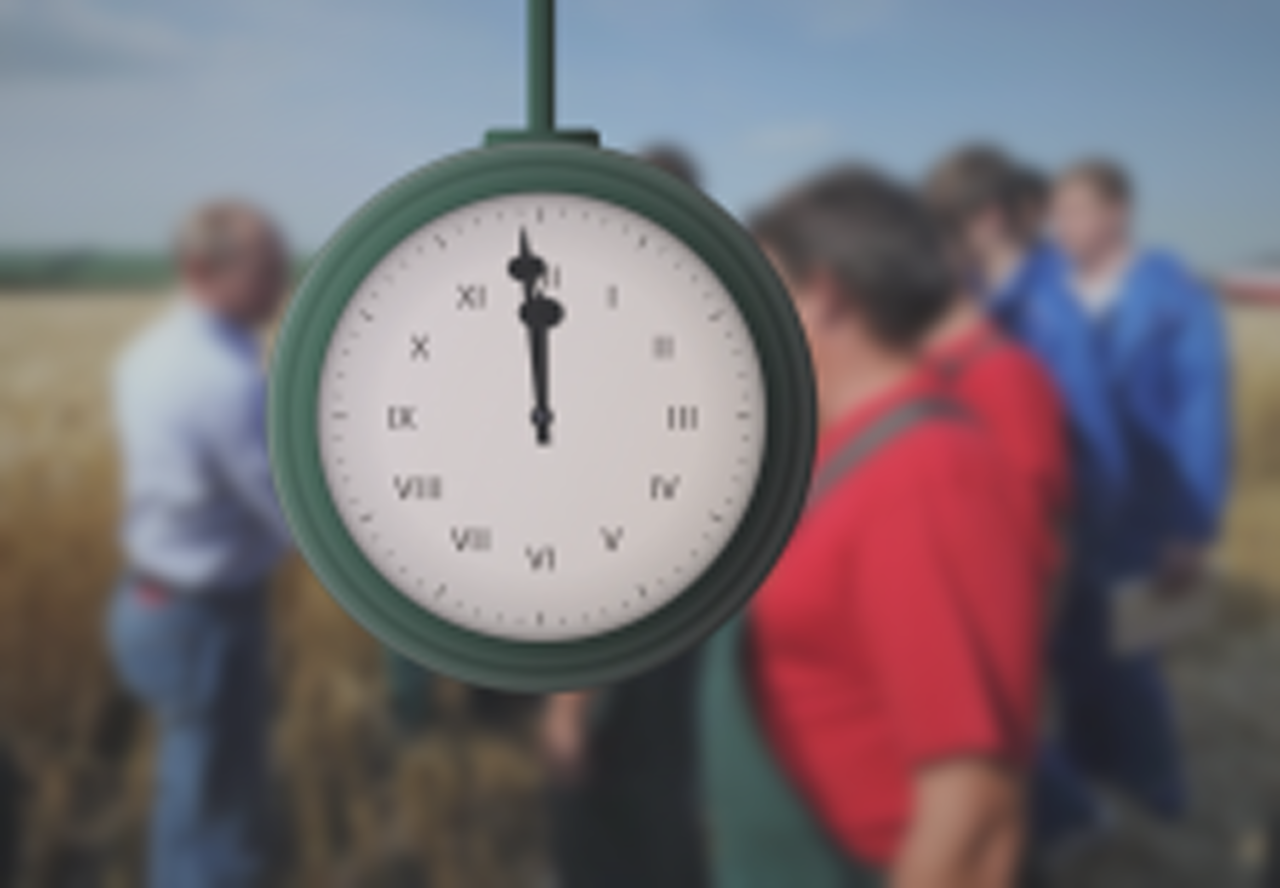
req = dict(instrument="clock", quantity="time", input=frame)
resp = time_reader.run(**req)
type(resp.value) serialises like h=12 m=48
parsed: h=11 m=59
